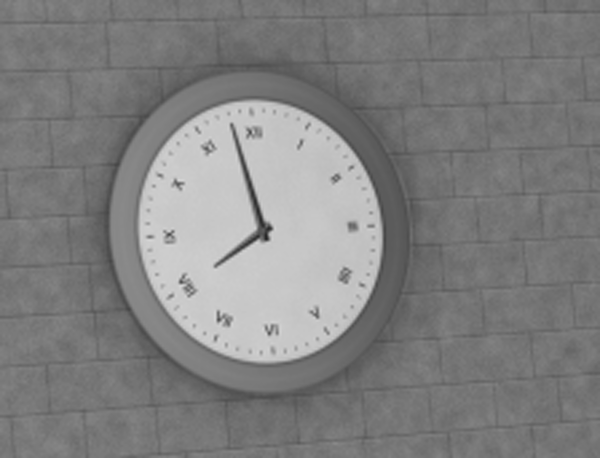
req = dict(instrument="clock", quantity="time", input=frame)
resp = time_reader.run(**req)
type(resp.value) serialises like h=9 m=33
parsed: h=7 m=58
